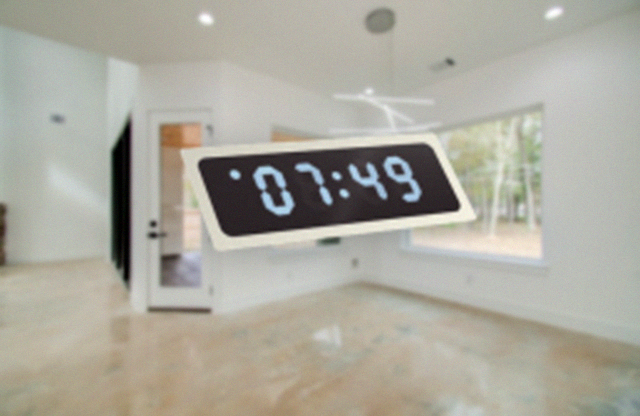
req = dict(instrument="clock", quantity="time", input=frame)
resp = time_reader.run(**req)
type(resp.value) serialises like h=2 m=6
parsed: h=7 m=49
